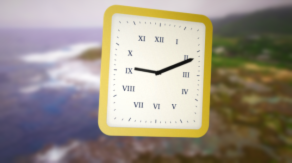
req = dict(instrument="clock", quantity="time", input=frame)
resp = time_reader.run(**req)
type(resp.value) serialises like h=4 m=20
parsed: h=9 m=11
